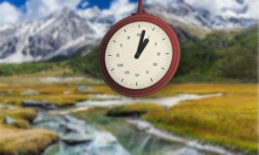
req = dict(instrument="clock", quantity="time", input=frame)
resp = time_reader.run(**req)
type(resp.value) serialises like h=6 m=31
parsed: h=1 m=2
